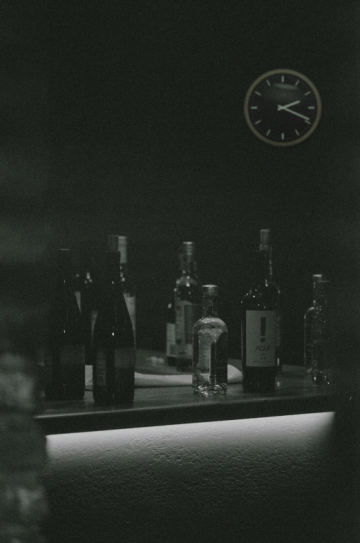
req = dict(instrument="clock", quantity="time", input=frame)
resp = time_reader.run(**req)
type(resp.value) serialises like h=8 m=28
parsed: h=2 m=19
